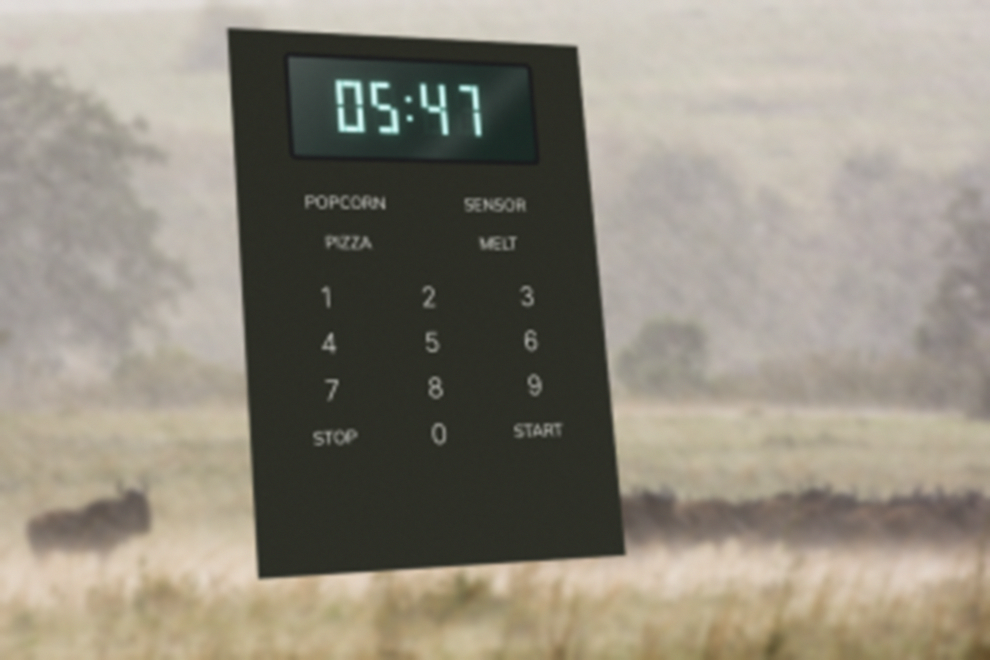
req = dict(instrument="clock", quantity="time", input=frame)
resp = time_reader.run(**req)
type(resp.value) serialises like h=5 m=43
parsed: h=5 m=47
